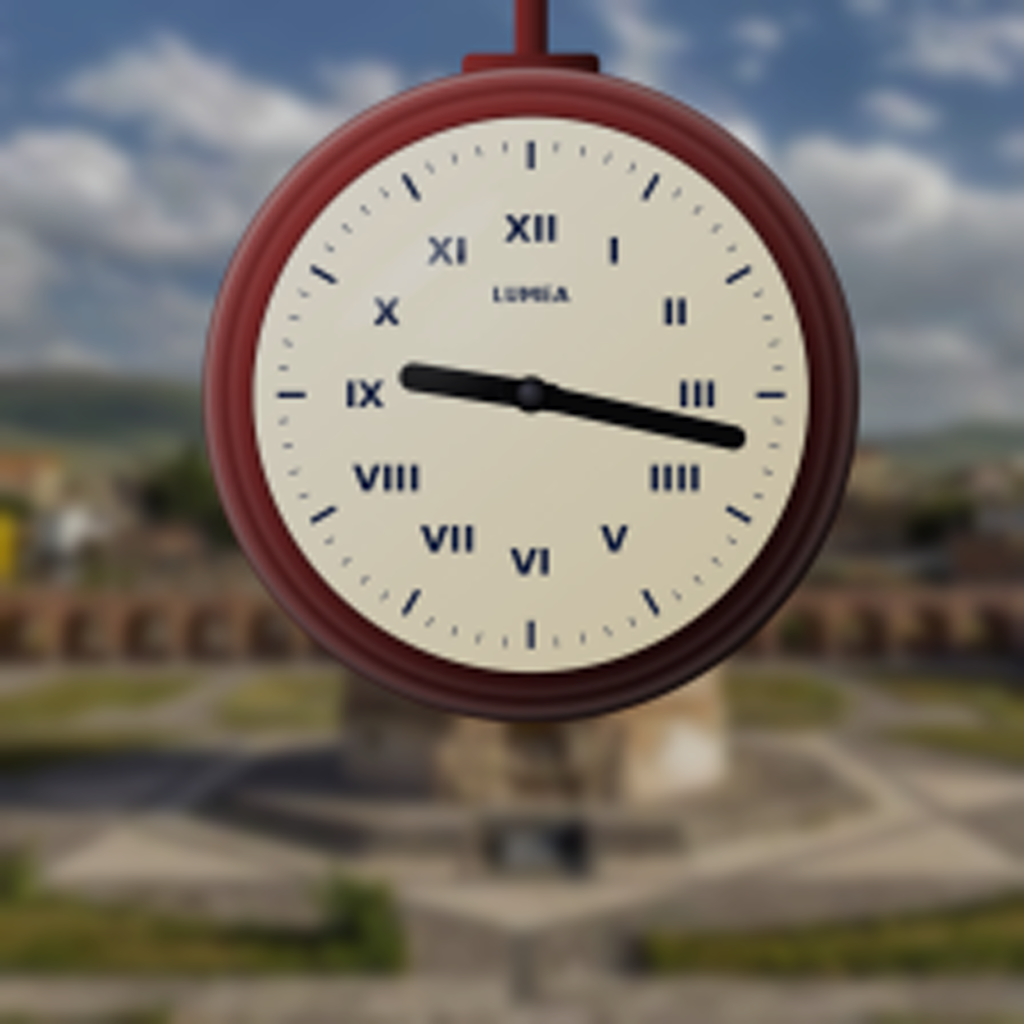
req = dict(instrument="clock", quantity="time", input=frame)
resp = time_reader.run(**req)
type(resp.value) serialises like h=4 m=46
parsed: h=9 m=17
